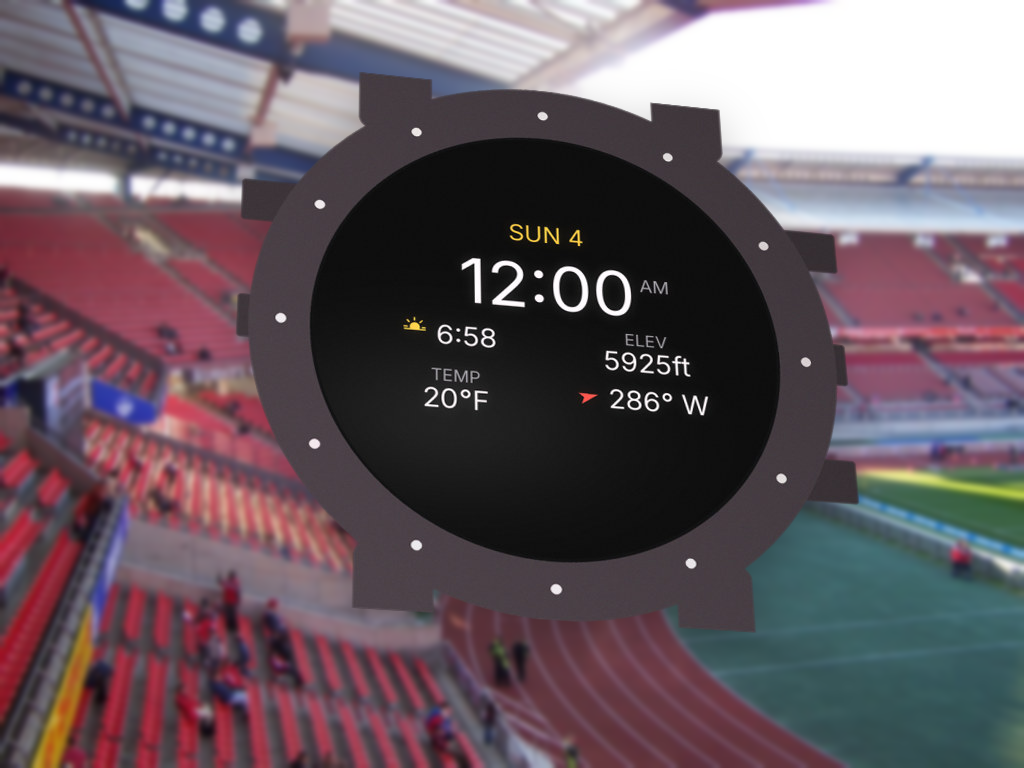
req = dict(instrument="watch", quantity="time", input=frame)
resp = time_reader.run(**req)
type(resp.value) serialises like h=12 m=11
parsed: h=12 m=0
